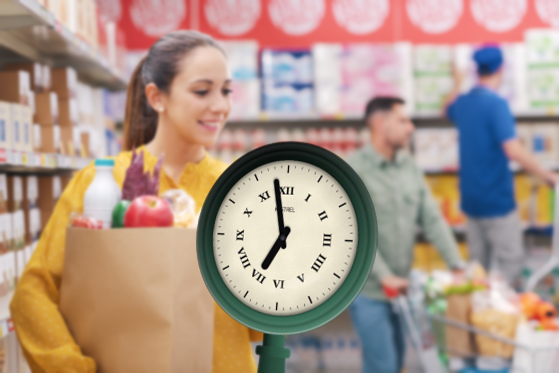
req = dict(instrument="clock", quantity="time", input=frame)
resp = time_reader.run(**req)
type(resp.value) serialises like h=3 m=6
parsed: h=6 m=58
